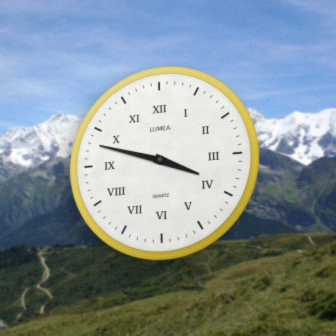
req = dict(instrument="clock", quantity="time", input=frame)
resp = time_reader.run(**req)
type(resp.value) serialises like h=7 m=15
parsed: h=3 m=48
